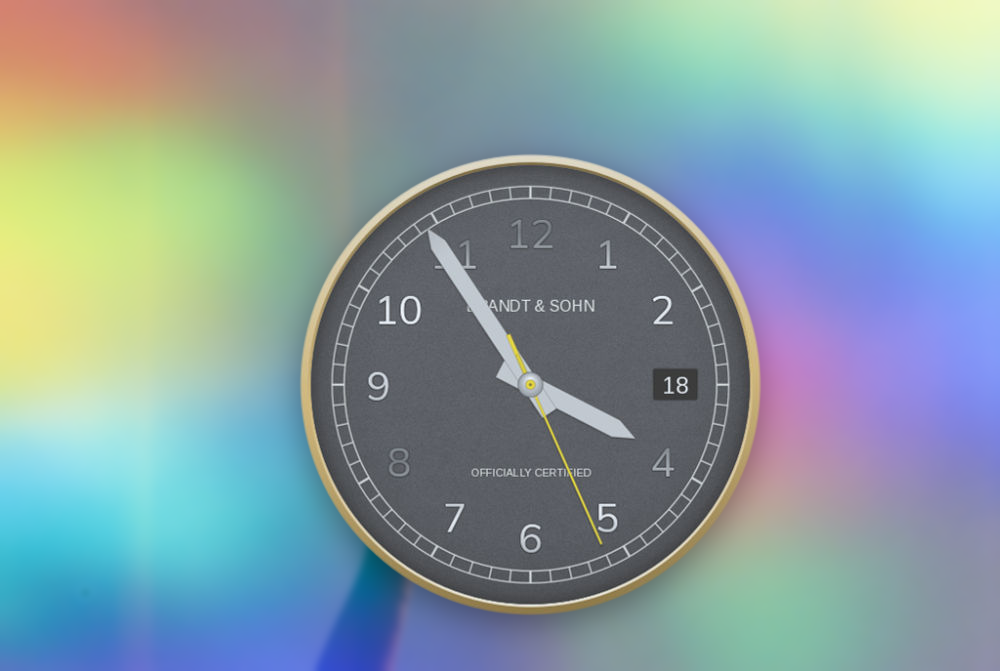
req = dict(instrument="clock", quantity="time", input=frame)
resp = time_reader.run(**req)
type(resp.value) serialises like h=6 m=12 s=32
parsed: h=3 m=54 s=26
